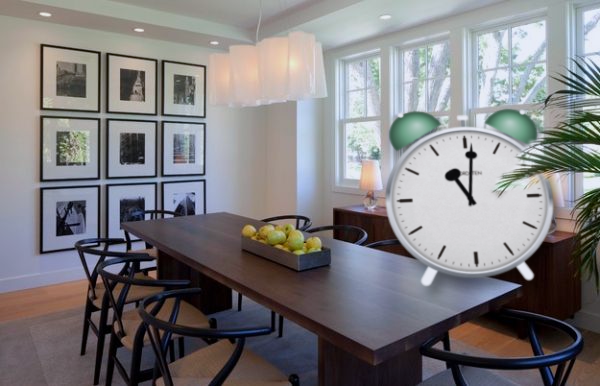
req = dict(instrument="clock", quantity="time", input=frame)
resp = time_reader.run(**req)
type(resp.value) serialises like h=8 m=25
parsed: h=11 m=1
